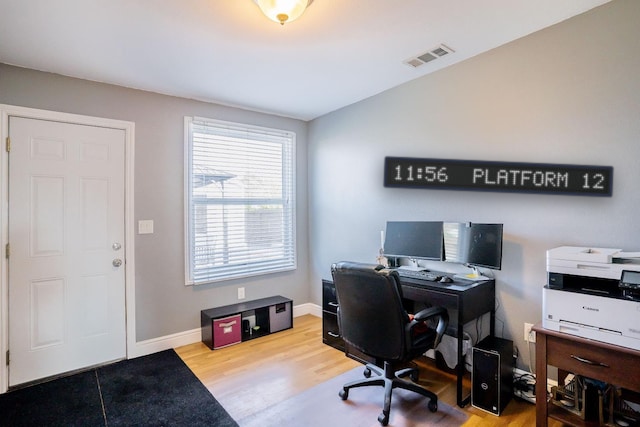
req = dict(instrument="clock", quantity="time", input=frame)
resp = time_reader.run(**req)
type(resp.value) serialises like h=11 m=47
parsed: h=11 m=56
